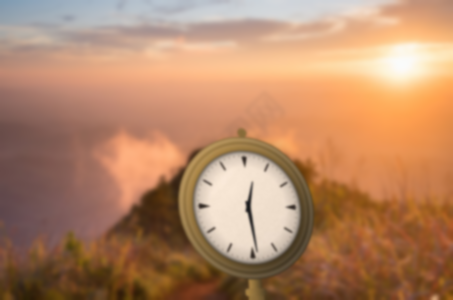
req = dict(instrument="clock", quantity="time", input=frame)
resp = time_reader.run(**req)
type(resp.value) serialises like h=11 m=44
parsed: h=12 m=29
